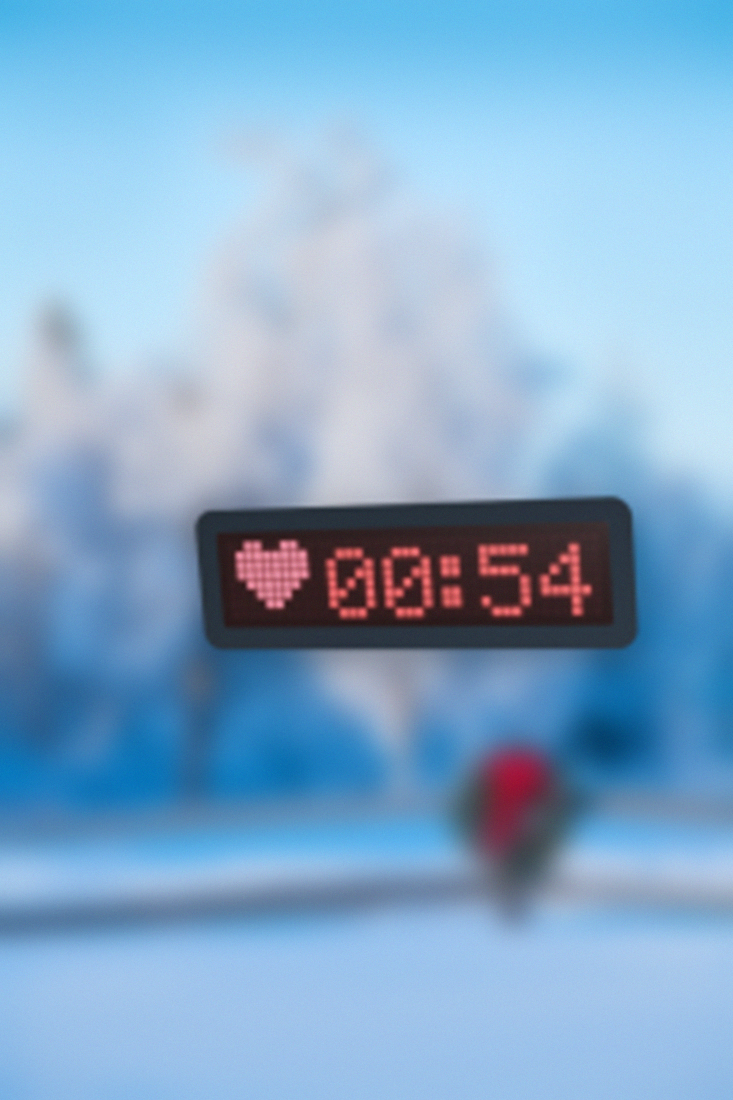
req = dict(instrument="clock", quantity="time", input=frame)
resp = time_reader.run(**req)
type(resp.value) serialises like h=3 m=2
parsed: h=0 m=54
